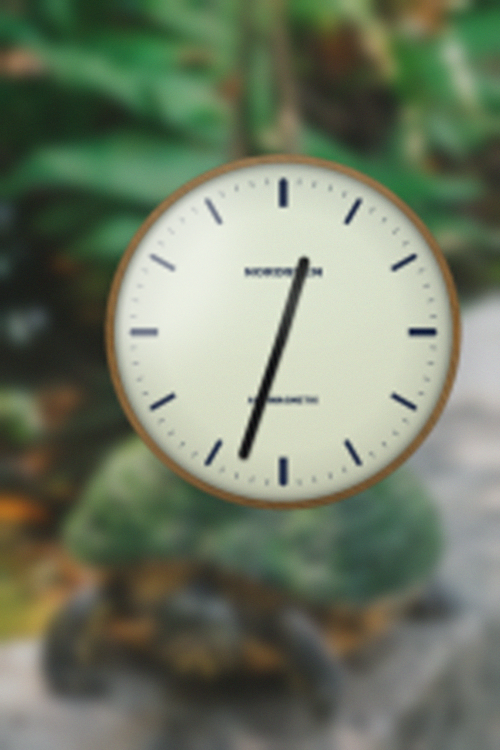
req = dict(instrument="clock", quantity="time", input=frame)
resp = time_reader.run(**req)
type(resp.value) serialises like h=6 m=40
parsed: h=12 m=33
